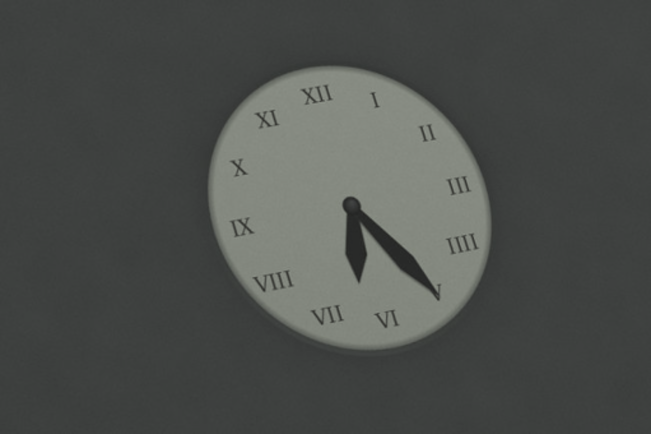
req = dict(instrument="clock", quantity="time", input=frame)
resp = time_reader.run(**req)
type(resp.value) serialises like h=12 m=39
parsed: h=6 m=25
